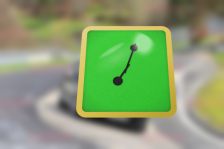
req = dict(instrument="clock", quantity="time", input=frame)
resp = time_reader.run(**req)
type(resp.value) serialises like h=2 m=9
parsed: h=7 m=3
